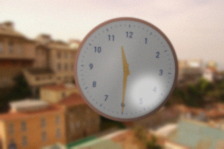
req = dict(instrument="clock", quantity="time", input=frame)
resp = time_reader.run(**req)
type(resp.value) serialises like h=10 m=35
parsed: h=11 m=30
